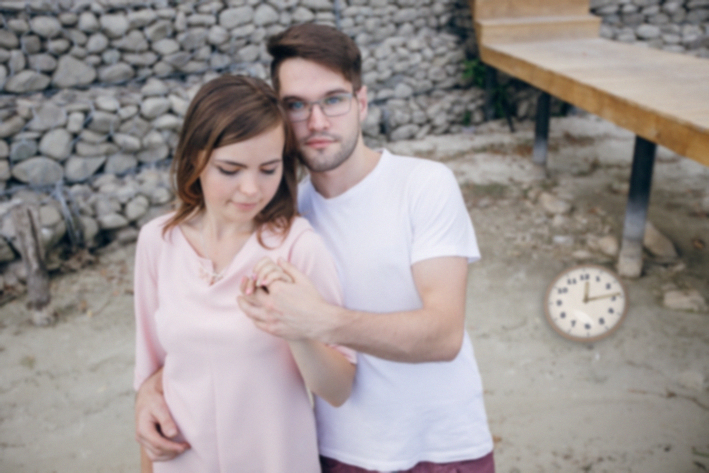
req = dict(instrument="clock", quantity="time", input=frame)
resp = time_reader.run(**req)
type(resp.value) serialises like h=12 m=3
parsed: h=12 m=14
